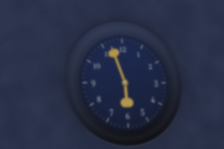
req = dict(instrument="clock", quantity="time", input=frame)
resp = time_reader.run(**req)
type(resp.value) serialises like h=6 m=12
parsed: h=5 m=57
